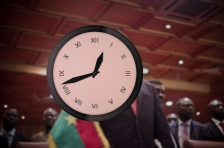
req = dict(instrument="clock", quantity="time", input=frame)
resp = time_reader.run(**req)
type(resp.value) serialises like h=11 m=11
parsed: h=12 m=42
